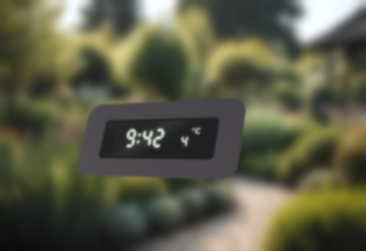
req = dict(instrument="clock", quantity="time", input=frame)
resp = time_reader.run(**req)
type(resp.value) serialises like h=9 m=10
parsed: h=9 m=42
